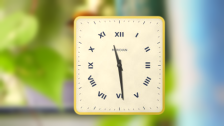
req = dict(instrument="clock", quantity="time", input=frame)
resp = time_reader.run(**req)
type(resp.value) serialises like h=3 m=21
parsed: h=11 m=29
